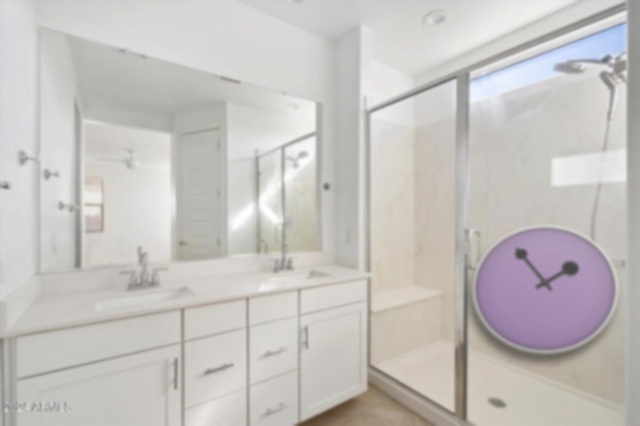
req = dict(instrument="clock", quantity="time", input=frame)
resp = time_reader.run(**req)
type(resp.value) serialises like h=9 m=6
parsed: h=1 m=54
